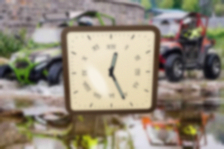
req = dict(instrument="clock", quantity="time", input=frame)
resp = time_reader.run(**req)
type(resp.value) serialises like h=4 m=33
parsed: h=12 m=26
